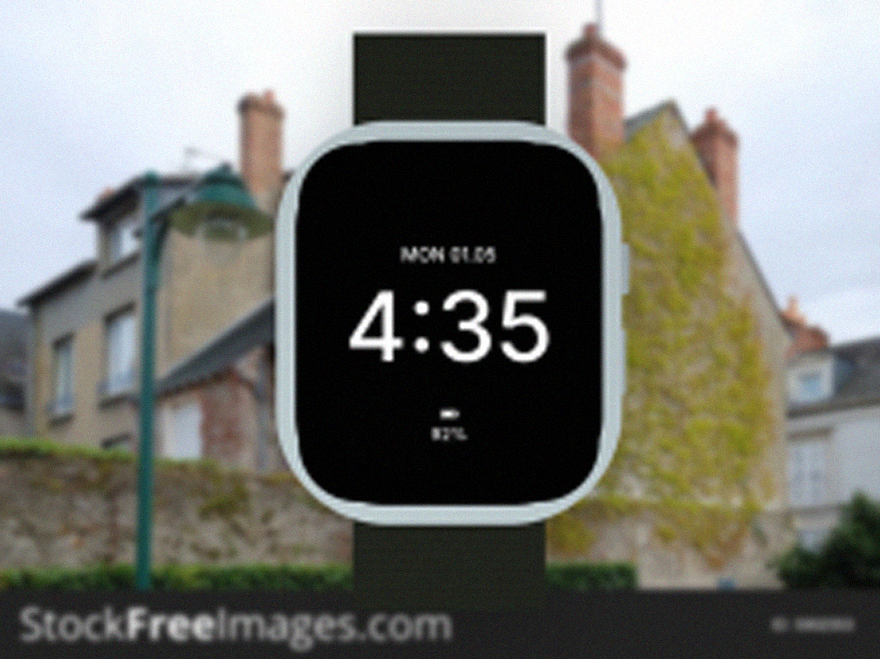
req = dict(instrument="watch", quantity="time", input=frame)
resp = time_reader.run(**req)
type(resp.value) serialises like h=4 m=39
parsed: h=4 m=35
